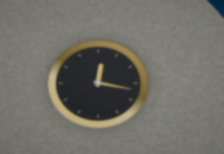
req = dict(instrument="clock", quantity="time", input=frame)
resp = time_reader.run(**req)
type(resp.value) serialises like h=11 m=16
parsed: h=12 m=17
